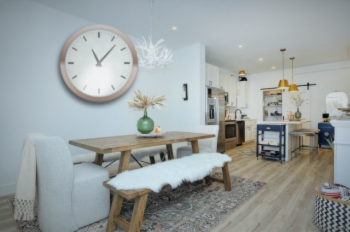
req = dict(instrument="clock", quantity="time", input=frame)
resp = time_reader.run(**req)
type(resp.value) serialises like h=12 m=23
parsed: h=11 m=7
